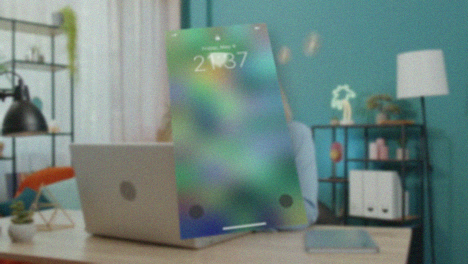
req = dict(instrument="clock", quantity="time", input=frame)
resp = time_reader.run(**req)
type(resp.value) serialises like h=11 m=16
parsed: h=21 m=37
